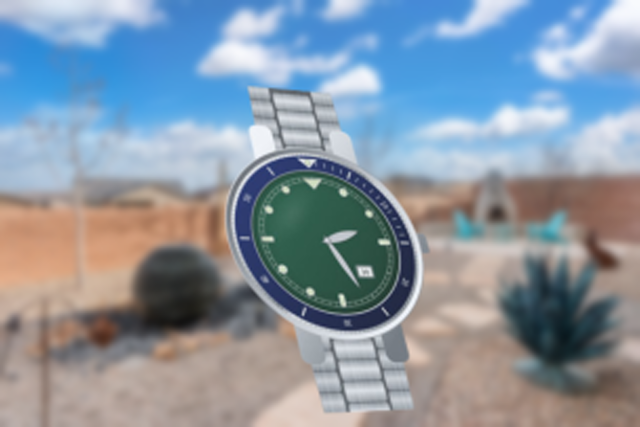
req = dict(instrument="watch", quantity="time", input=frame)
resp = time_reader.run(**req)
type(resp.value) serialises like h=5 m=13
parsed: h=2 m=26
